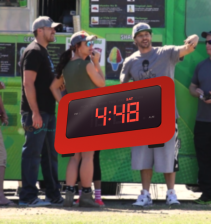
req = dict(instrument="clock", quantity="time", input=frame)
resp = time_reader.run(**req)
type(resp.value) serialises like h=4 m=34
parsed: h=4 m=48
